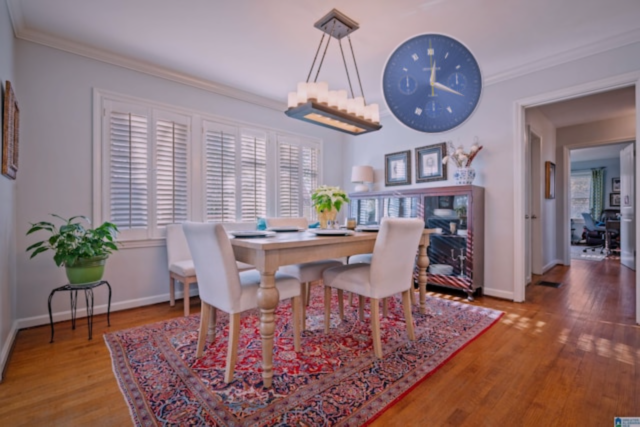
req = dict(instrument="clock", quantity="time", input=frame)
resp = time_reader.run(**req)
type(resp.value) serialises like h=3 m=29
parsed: h=12 m=19
